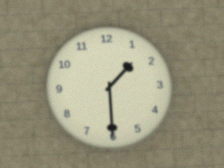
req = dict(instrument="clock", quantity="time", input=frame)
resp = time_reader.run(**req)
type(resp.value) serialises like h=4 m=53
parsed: h=1 m=30
